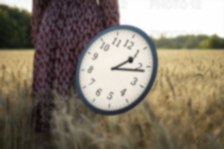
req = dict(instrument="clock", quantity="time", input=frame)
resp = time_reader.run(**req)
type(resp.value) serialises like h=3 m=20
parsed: h=1 m=11
